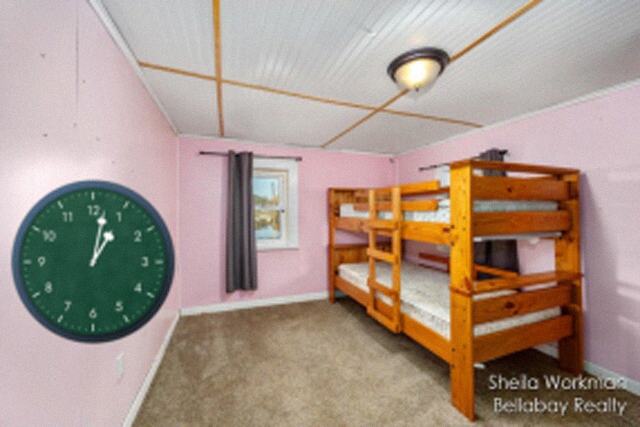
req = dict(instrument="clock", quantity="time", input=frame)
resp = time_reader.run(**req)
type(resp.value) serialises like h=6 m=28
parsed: h=1 m=2
